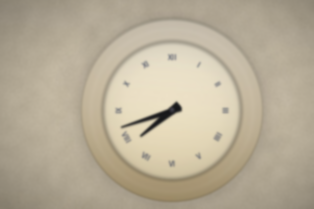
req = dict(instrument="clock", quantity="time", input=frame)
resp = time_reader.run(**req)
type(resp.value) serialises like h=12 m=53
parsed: h=7 m=42
